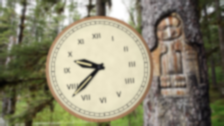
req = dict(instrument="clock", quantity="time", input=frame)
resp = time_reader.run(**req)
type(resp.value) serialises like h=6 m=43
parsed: h=9 m=38
